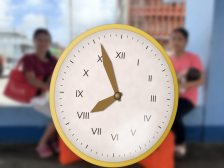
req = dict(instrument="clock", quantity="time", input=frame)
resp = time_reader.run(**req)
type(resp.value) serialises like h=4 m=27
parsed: h=7 m=56
